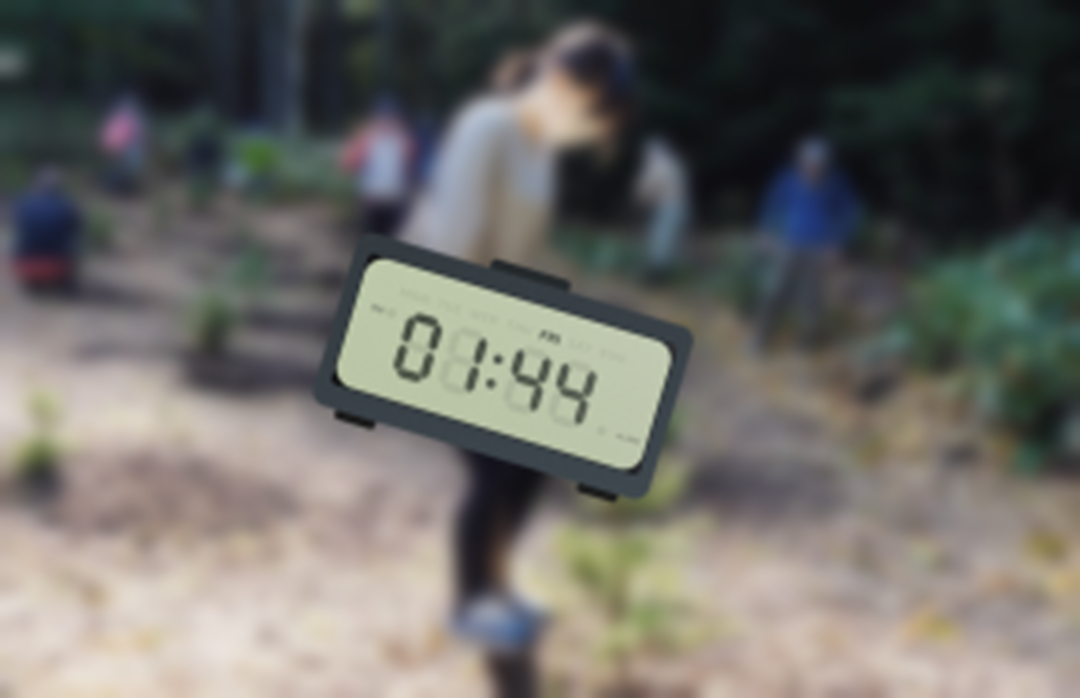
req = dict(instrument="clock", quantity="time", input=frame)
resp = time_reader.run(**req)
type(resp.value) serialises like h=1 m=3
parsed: h=1 m=44
